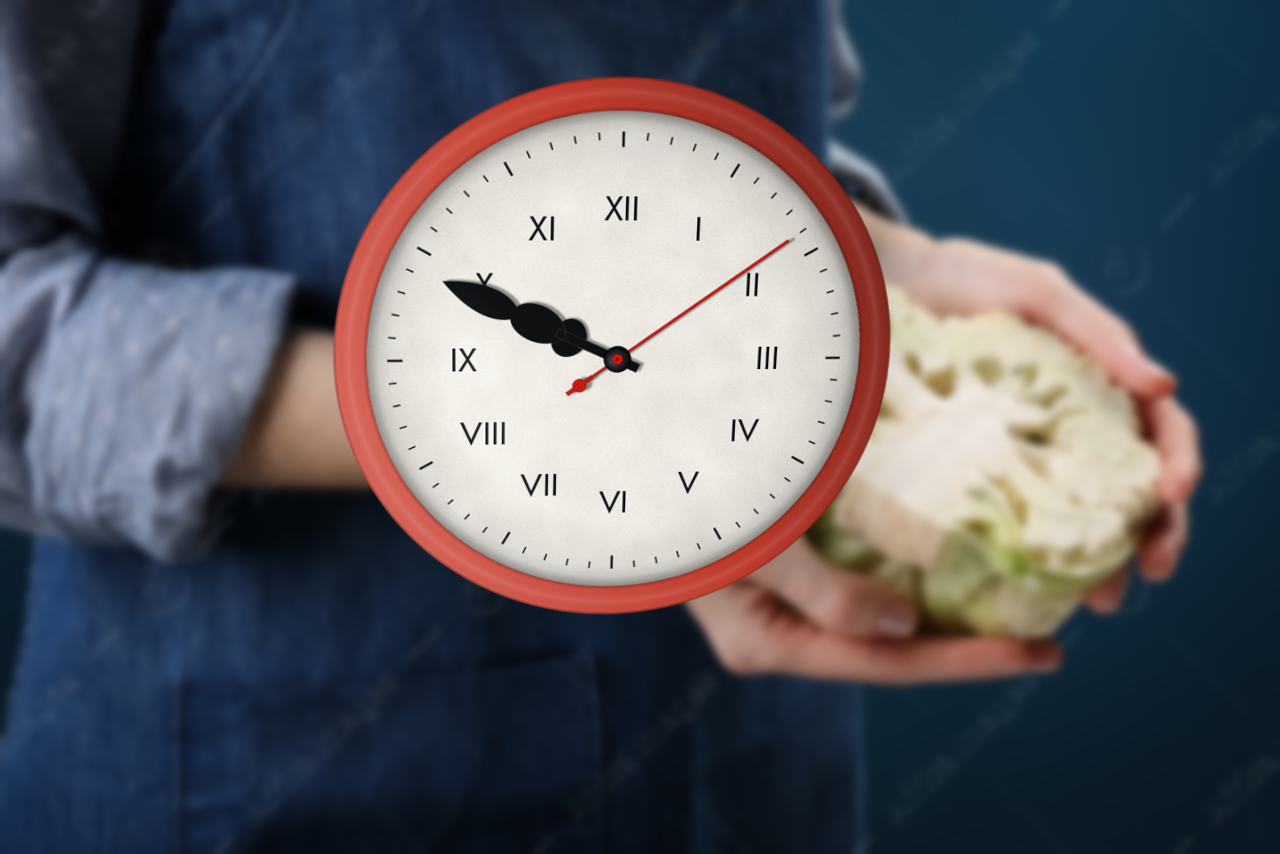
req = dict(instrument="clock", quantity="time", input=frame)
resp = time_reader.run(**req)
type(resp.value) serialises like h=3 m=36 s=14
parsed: h=9 m=49 s=9
